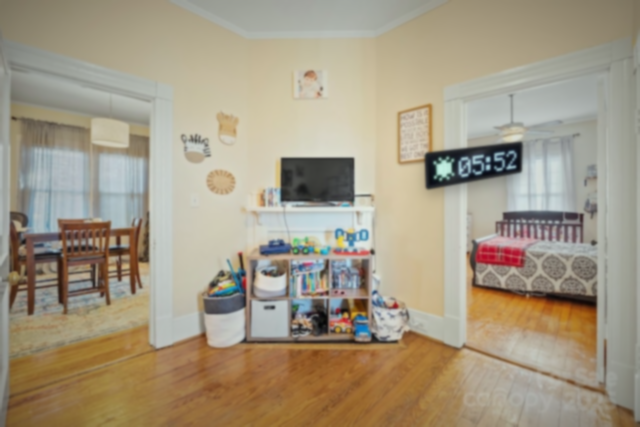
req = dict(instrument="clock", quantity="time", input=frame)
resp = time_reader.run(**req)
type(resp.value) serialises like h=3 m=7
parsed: h=5 m=52
